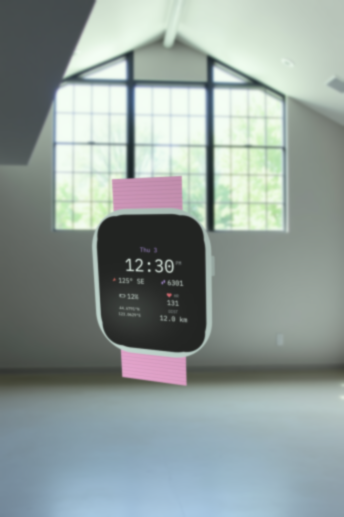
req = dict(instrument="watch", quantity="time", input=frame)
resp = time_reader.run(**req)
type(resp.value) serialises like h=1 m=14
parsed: h=12 m=30
